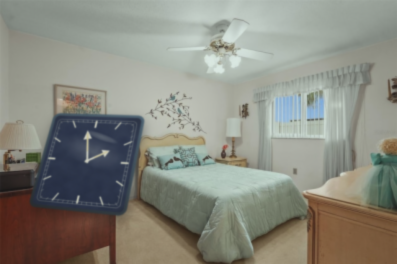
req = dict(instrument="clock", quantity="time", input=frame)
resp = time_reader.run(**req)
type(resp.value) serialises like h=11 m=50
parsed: h=1 m=58
